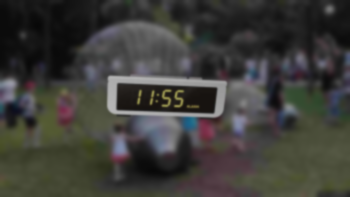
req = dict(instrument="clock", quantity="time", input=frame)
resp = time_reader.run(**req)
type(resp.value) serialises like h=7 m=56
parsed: h=11 m=55
